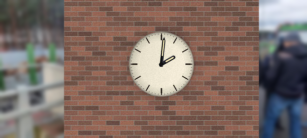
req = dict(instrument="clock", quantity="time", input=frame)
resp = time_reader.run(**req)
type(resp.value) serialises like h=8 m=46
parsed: h=2 m=1
